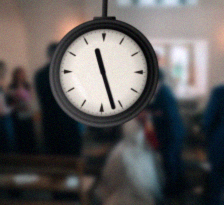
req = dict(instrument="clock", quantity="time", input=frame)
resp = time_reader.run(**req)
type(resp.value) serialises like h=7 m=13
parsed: h=11 m=27
